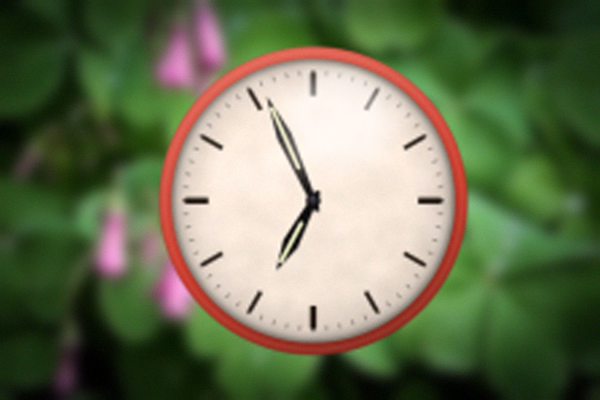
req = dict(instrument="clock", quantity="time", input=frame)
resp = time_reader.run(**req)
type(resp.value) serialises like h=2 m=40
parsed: h=6 m=56
